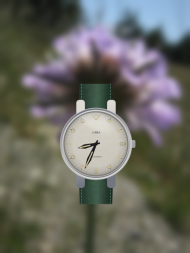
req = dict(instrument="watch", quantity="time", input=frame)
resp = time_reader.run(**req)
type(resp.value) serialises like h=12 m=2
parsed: h=8 m=34
